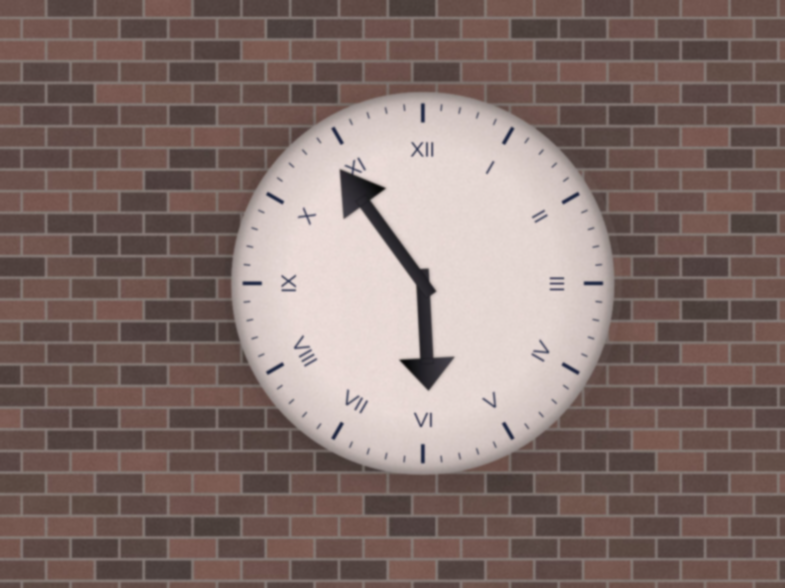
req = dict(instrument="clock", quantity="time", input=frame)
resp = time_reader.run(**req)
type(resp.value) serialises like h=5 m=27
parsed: h=5 m=54
